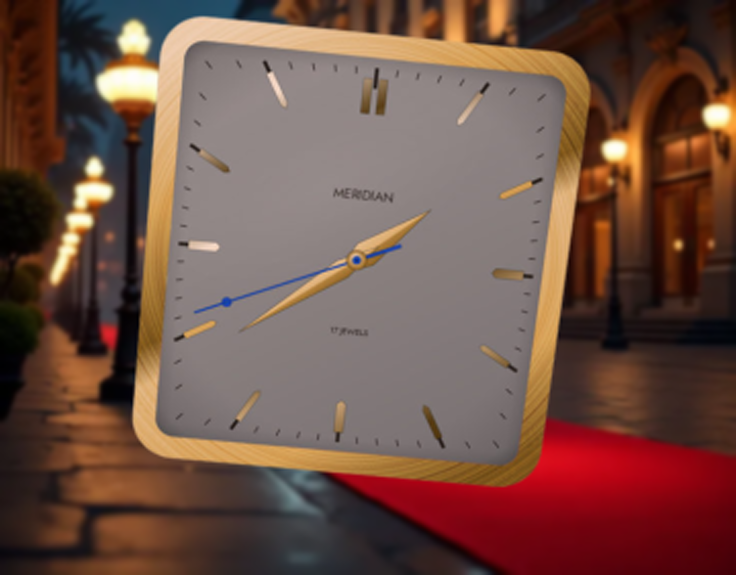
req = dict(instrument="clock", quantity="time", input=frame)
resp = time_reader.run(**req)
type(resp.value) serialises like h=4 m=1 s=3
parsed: h=1 m=38 s=41
